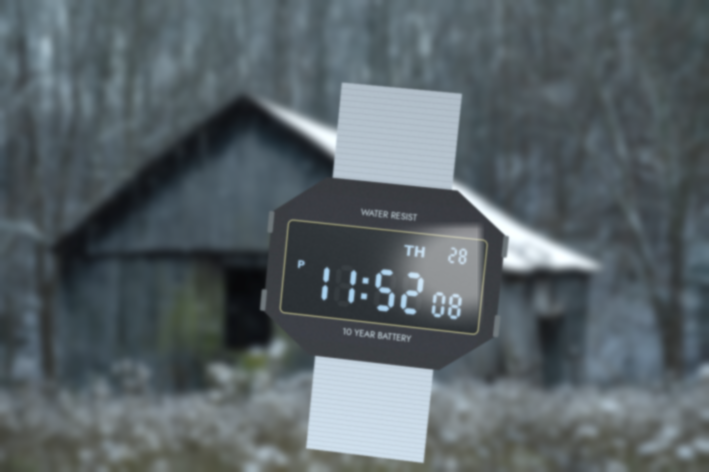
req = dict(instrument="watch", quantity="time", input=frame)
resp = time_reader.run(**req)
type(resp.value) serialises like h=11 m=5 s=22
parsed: h=11 m=52 s=8
